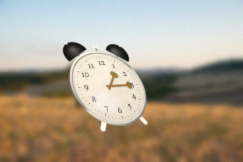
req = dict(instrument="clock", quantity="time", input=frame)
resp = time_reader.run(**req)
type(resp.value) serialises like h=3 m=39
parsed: h=1 m=15
